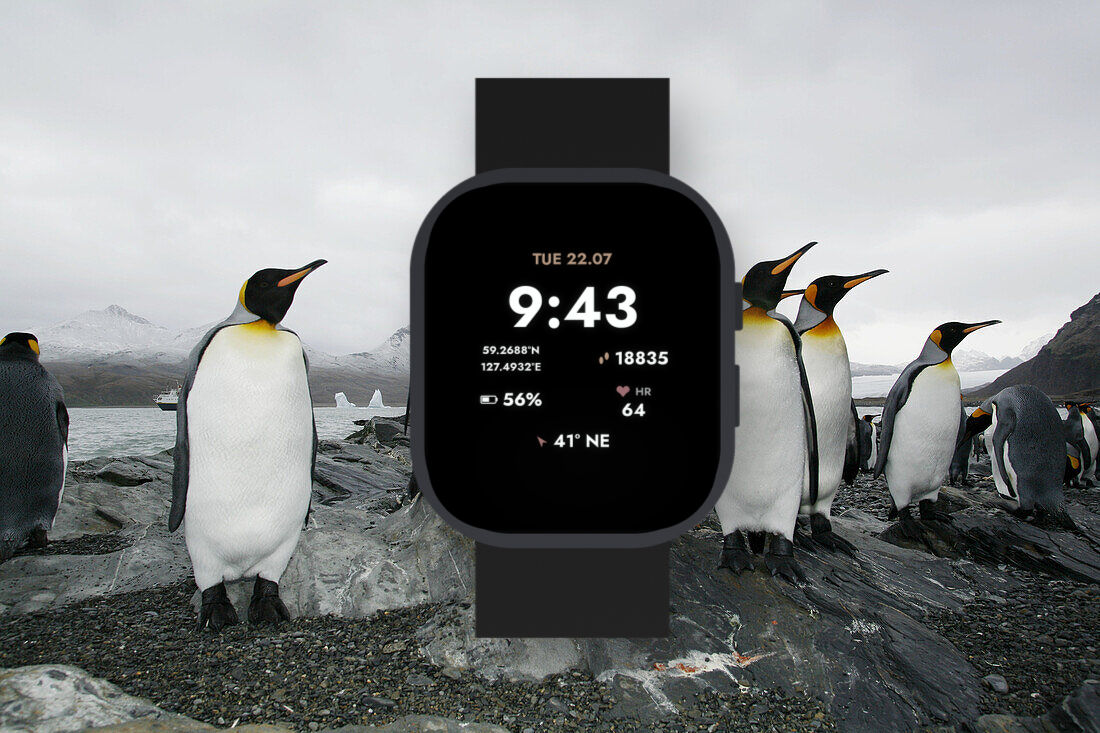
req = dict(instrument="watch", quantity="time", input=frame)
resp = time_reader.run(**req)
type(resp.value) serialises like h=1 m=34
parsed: h=9 m=43
